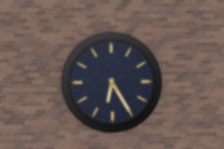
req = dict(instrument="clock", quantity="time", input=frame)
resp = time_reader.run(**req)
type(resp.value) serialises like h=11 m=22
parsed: h=6 m=25
